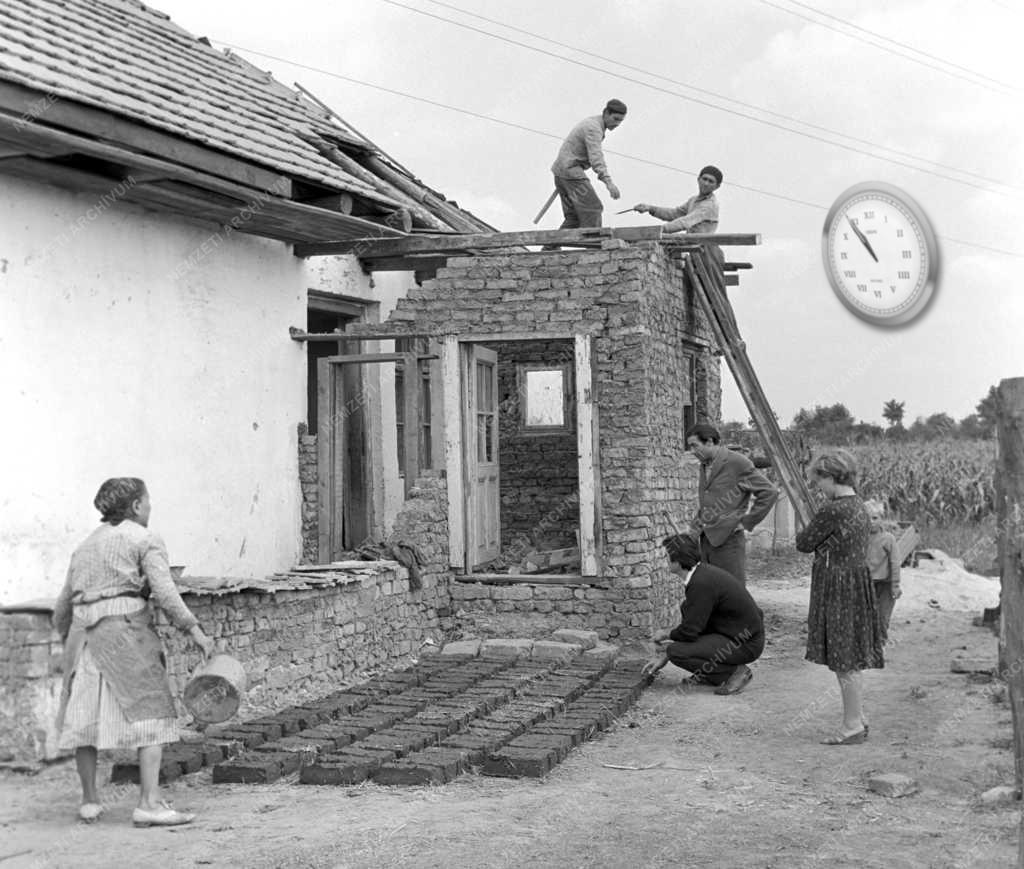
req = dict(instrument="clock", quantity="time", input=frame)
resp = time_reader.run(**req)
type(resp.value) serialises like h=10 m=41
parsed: h=10 m=54
